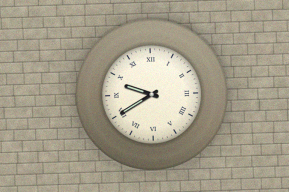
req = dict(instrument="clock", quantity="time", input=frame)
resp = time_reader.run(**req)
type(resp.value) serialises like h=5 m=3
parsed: h=9 m=40
